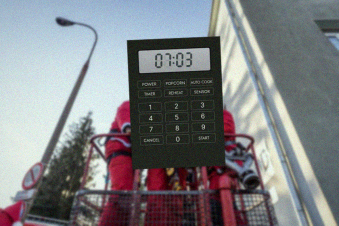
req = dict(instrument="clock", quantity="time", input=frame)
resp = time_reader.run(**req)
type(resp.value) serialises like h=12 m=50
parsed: h=7 m=3
